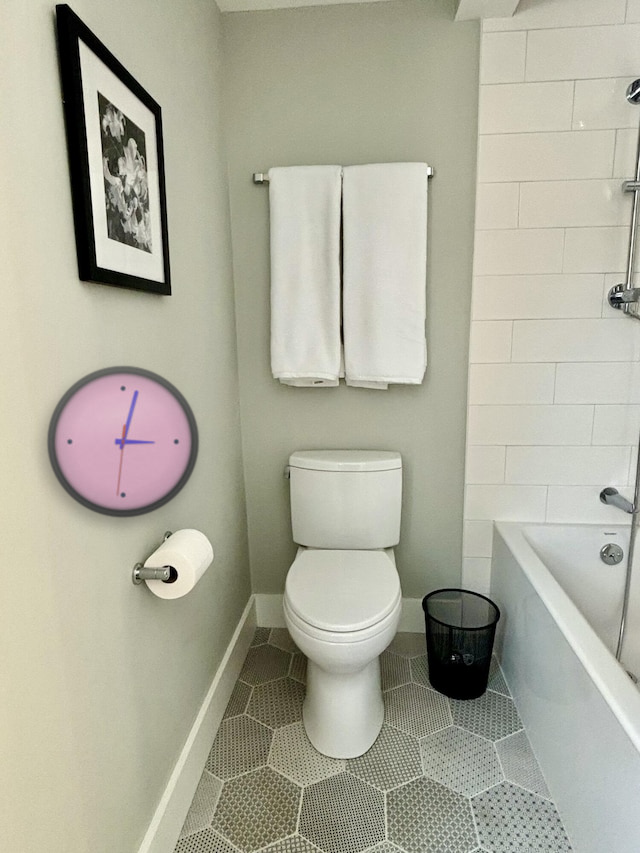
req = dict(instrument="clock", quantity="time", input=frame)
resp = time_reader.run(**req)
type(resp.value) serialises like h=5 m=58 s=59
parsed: h=3 m=2 s=31
